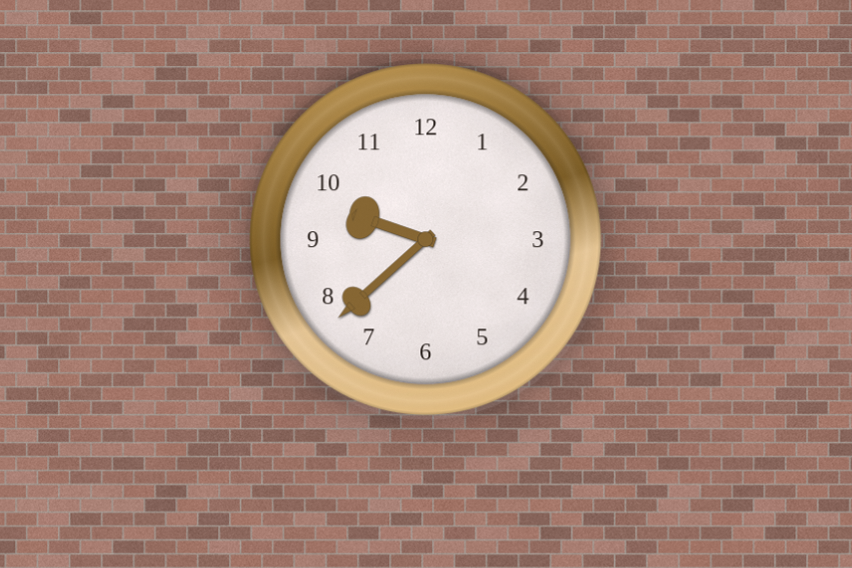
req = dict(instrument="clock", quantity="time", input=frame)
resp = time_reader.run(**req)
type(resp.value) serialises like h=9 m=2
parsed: h=9 m=38
